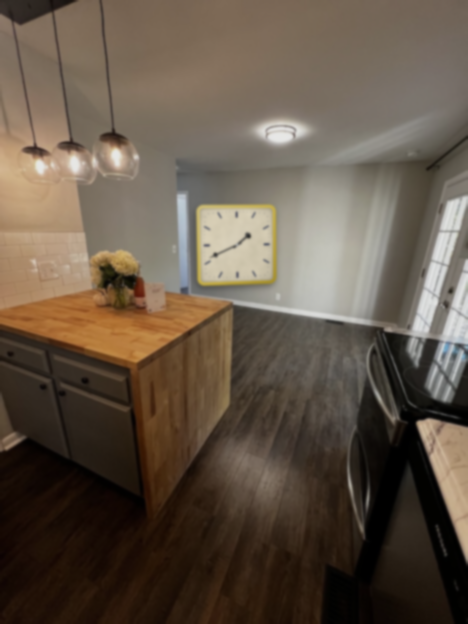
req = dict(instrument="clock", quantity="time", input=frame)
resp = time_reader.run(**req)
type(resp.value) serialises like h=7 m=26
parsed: h=1 m=41
